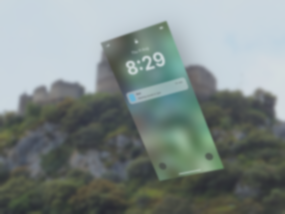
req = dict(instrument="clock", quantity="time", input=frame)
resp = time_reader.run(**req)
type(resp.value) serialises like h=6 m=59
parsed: h=8 m=29
